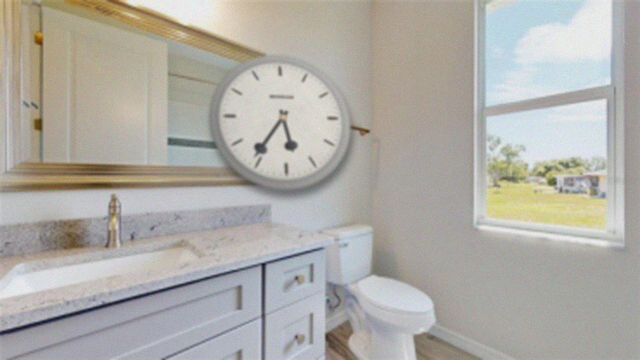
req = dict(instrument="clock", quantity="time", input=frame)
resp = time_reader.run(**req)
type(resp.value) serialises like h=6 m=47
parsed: h=5 m=36
